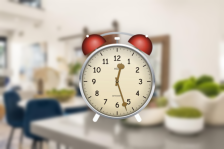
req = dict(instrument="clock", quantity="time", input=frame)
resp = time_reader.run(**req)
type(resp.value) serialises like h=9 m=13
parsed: h=12 m=27
